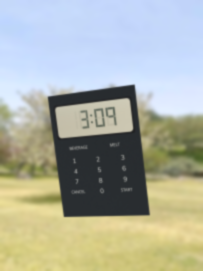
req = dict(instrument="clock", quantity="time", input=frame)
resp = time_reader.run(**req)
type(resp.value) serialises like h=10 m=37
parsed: h=3 m=9
